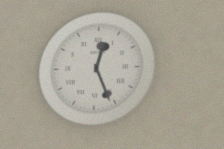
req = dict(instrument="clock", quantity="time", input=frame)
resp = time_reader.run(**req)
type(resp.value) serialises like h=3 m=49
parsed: h=12 m=26
